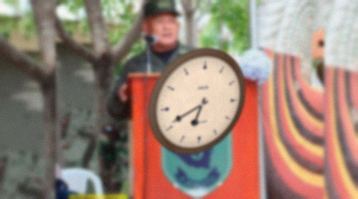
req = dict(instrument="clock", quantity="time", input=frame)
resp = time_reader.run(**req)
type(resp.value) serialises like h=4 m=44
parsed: h=6 m=41
